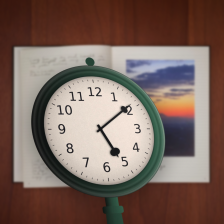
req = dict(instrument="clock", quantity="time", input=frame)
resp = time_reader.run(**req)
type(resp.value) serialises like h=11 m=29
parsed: h=5 m=9
